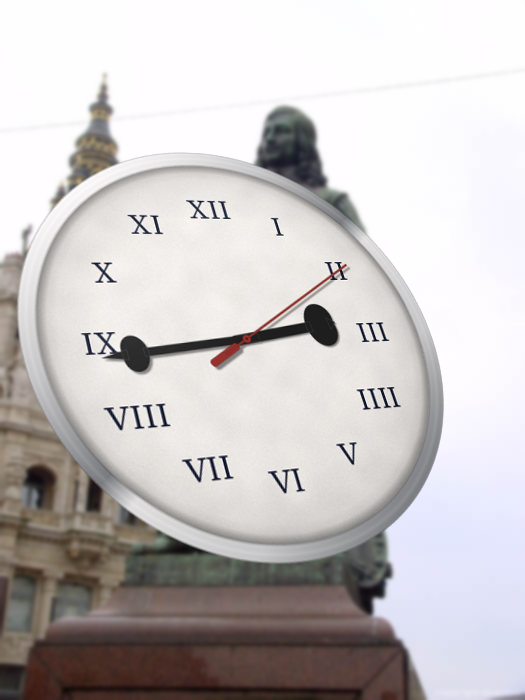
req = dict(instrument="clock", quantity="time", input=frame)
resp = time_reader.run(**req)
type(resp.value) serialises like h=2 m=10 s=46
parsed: h=2 m=44 s=10
